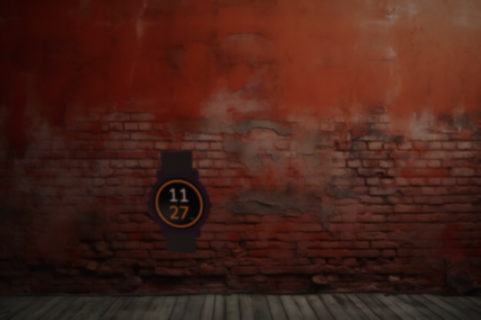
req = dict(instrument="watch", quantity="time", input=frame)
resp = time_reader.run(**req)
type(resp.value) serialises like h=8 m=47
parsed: h=11 m=27
